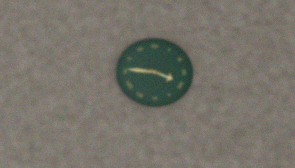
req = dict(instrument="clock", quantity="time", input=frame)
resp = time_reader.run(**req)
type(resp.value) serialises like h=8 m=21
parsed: h=3 m=46
